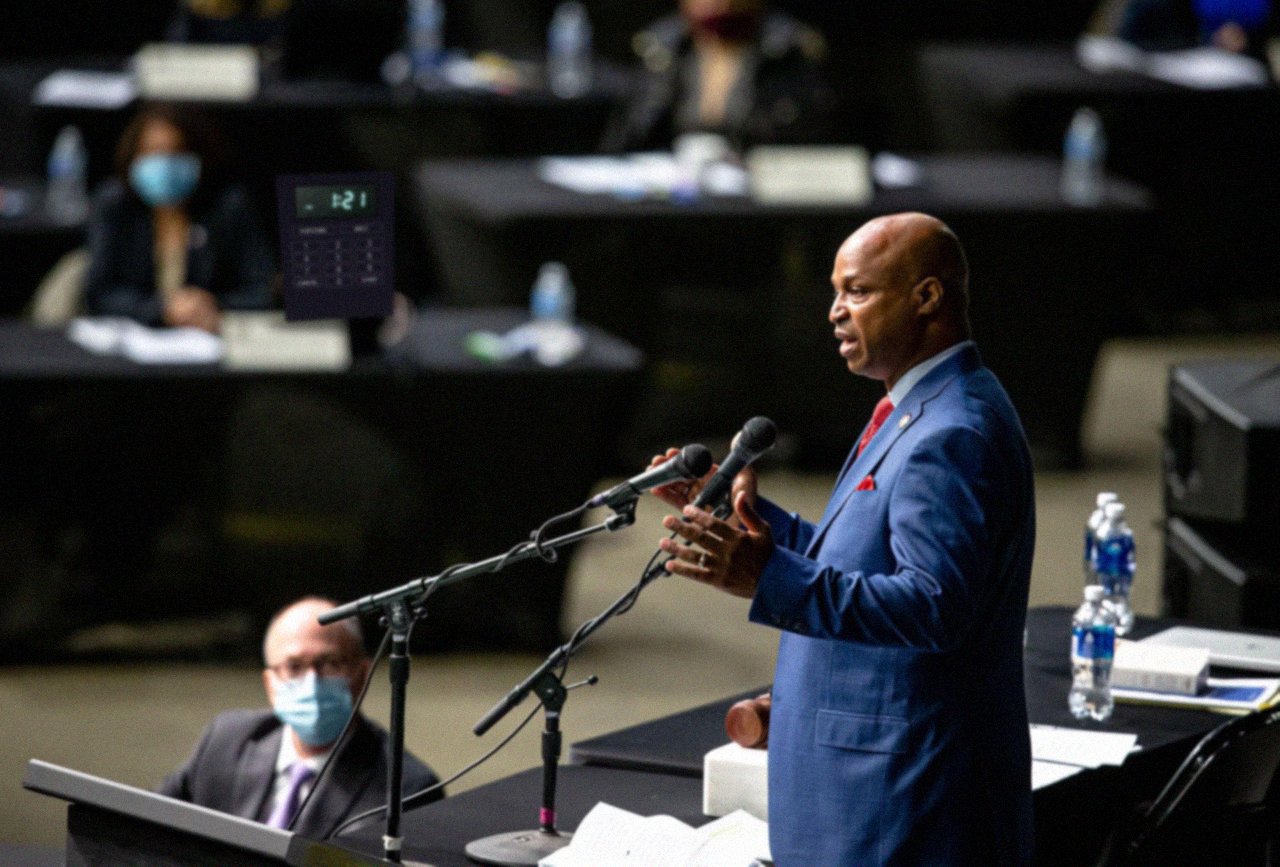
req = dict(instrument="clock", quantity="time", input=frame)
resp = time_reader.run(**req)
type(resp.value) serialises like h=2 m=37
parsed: h=1 m=21
